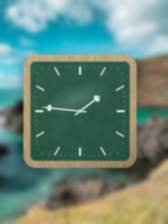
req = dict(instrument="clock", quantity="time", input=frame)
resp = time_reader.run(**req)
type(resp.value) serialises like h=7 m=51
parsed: h=1 m=46
